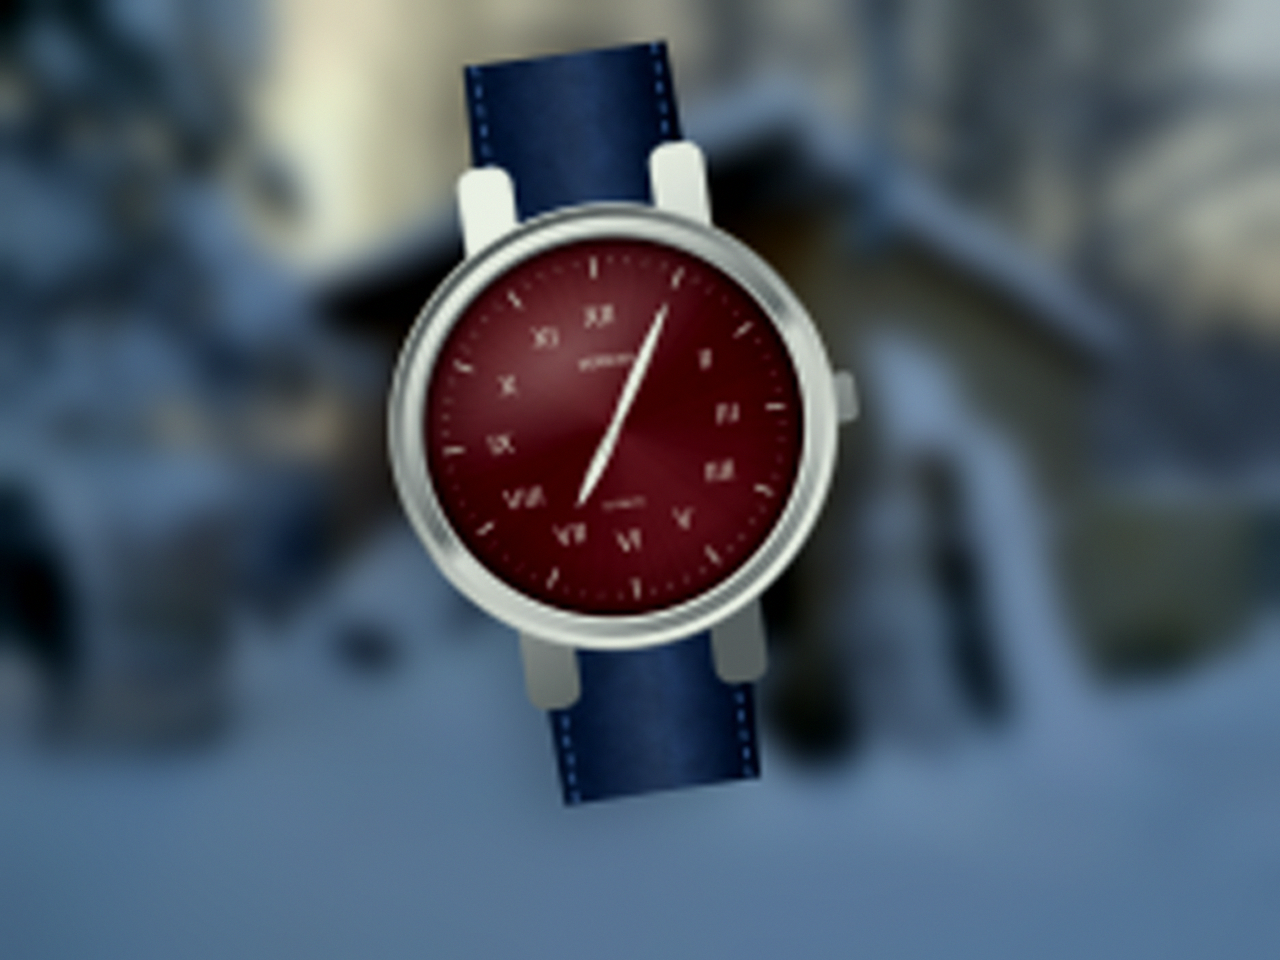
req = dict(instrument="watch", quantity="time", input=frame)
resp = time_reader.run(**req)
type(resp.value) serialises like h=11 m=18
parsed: h=7 m=5
